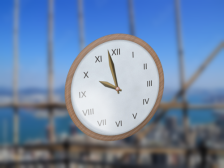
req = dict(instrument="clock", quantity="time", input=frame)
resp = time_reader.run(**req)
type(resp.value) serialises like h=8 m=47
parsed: h=9 m=58
